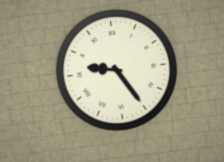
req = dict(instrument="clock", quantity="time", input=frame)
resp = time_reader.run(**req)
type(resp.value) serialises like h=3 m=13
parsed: h=9 m=25
